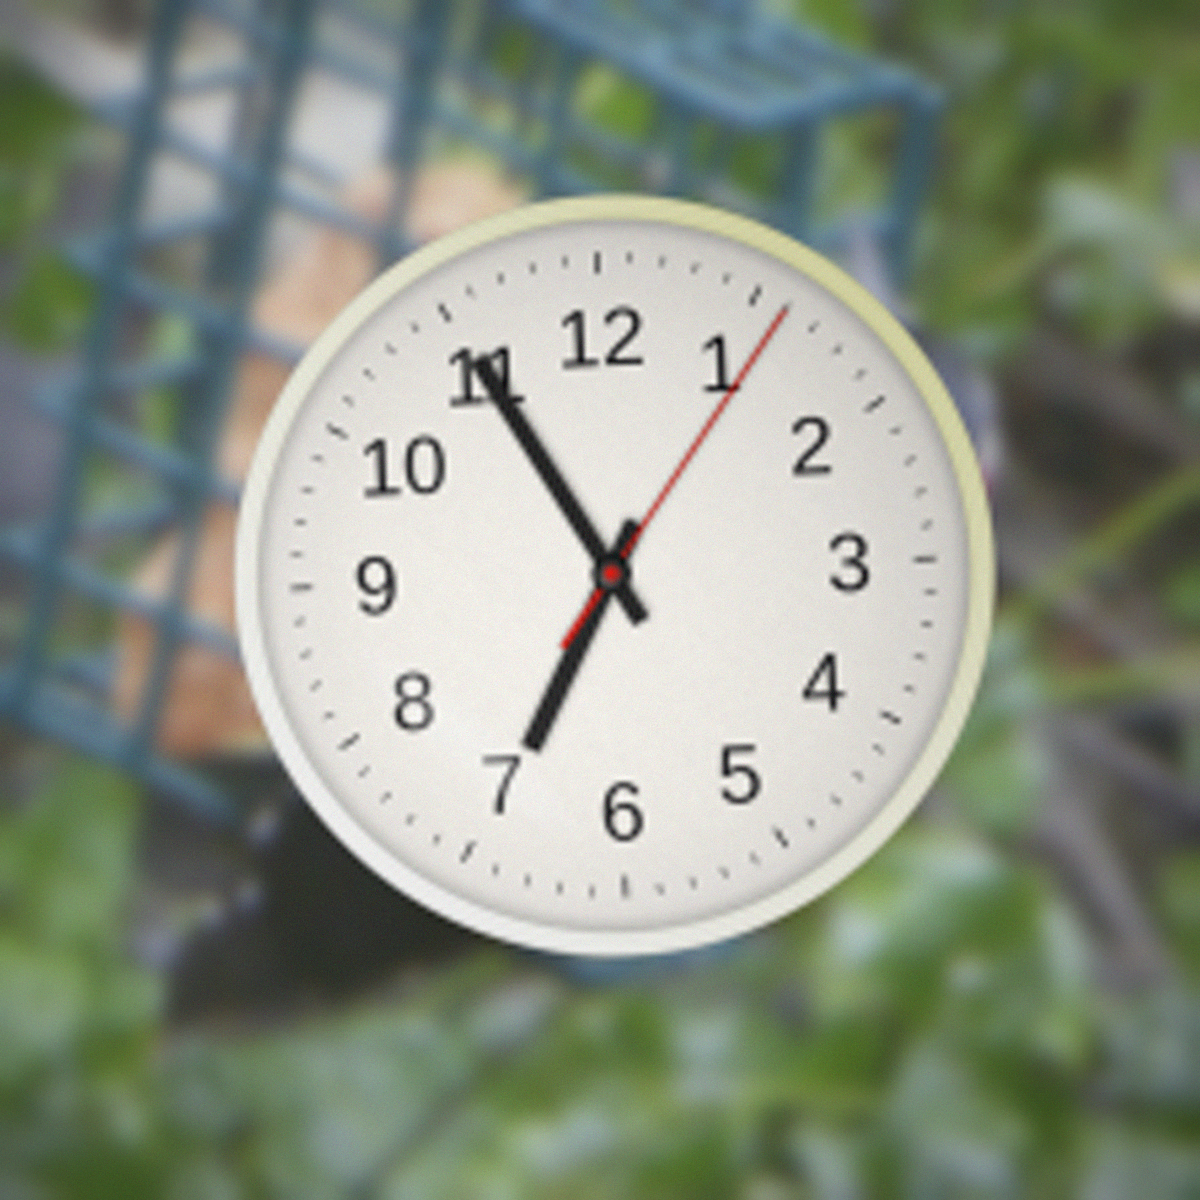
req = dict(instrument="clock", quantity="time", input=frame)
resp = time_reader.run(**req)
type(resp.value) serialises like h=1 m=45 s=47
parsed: h=6 m=55 s=6
